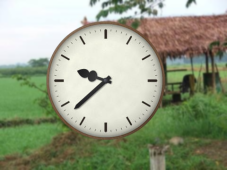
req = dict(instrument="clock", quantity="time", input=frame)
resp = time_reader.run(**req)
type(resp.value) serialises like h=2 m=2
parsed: h=9 m=38
